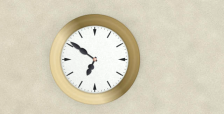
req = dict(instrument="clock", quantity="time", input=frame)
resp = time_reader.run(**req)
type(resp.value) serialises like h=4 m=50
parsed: h=6 m=51
